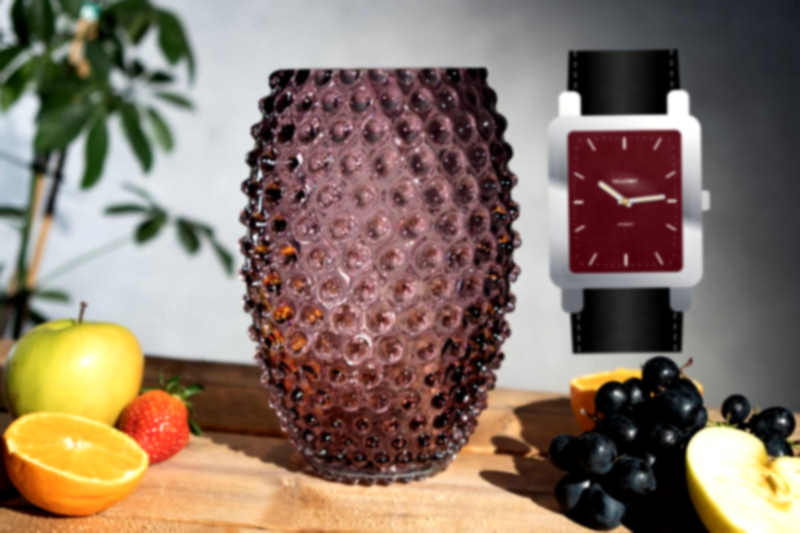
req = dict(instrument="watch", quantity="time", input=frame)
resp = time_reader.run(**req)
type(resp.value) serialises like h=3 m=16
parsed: h=10 m=14
